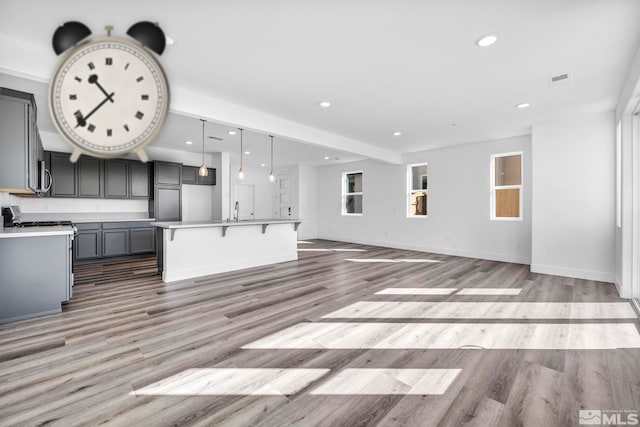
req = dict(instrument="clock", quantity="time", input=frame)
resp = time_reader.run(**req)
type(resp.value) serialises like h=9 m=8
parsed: h=10 m=38
